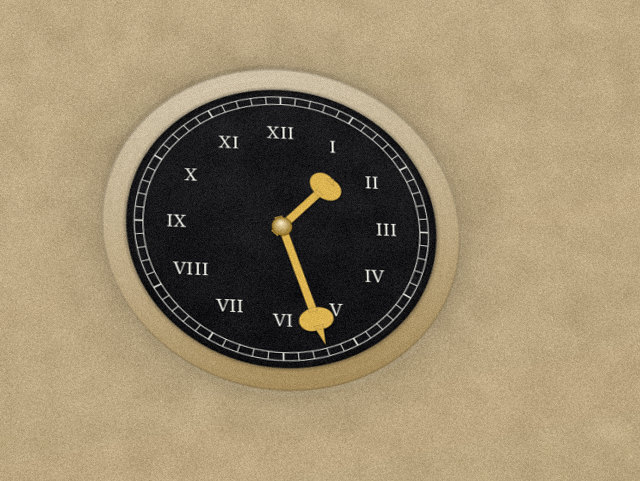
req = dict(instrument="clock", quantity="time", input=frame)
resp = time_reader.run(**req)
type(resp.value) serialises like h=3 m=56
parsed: h=1 m=27
